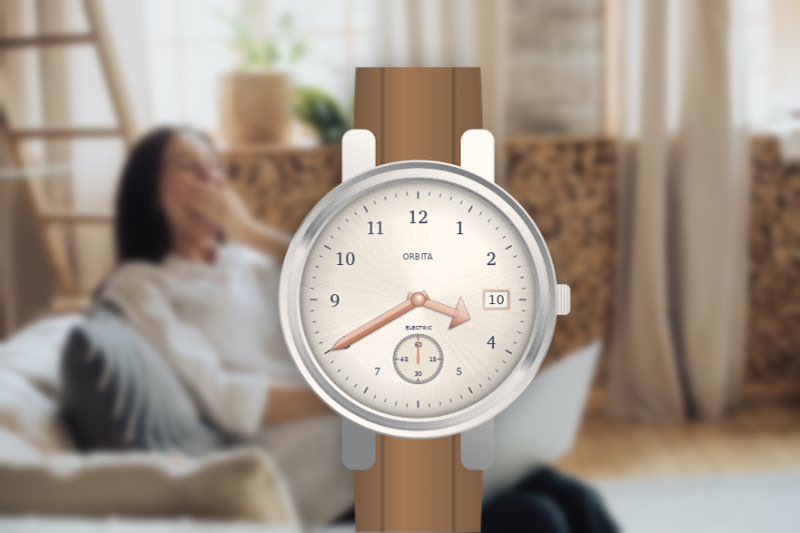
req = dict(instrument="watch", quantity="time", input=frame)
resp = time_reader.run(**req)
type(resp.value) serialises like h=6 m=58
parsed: h=3 m=40
